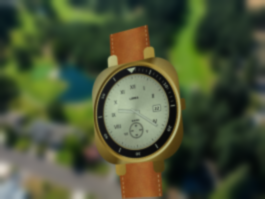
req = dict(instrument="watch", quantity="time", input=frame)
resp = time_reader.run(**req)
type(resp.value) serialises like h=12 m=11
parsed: h=9 m=21
